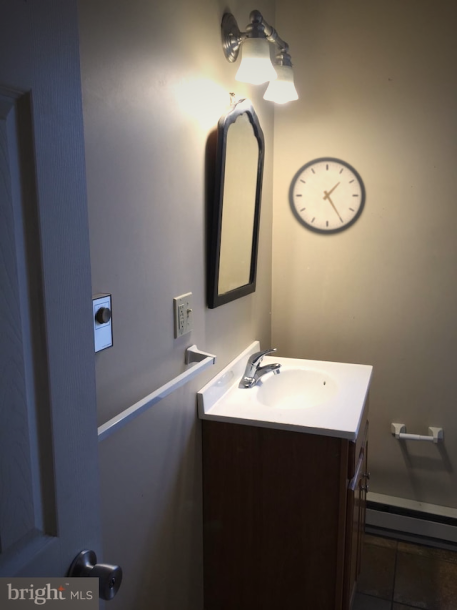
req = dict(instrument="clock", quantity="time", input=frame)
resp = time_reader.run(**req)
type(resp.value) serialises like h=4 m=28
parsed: h=1 m=25
